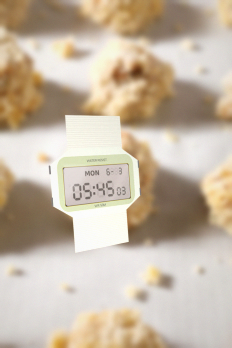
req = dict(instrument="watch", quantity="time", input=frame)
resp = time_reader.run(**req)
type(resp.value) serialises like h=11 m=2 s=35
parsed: h=5 m=45 s=3
